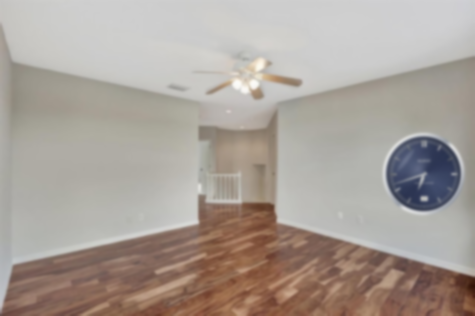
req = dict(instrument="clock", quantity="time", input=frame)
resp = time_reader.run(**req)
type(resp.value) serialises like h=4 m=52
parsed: h=6 m=42
